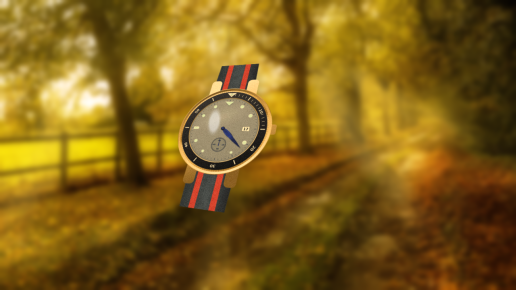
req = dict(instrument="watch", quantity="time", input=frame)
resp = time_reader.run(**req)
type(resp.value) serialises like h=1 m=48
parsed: h=4 m=22
